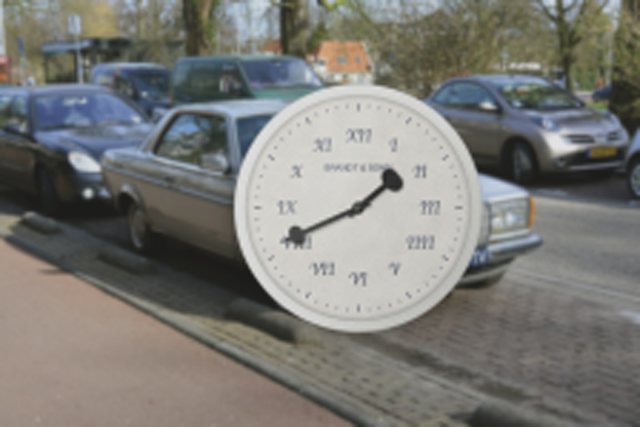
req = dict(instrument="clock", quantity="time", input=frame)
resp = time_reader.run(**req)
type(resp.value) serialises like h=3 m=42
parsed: h=1 m=41
